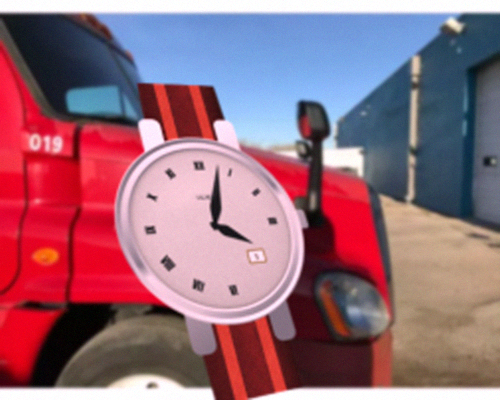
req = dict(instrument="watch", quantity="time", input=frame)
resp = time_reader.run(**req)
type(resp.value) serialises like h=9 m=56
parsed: h=4 m=3
